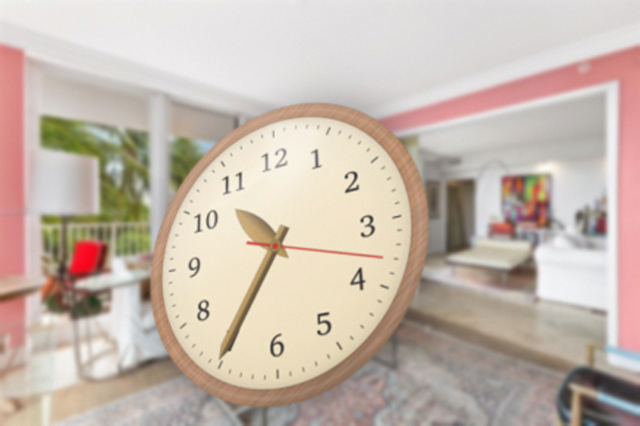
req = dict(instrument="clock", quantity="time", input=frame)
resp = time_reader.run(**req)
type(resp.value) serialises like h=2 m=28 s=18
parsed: h=10 m=35 s=18
